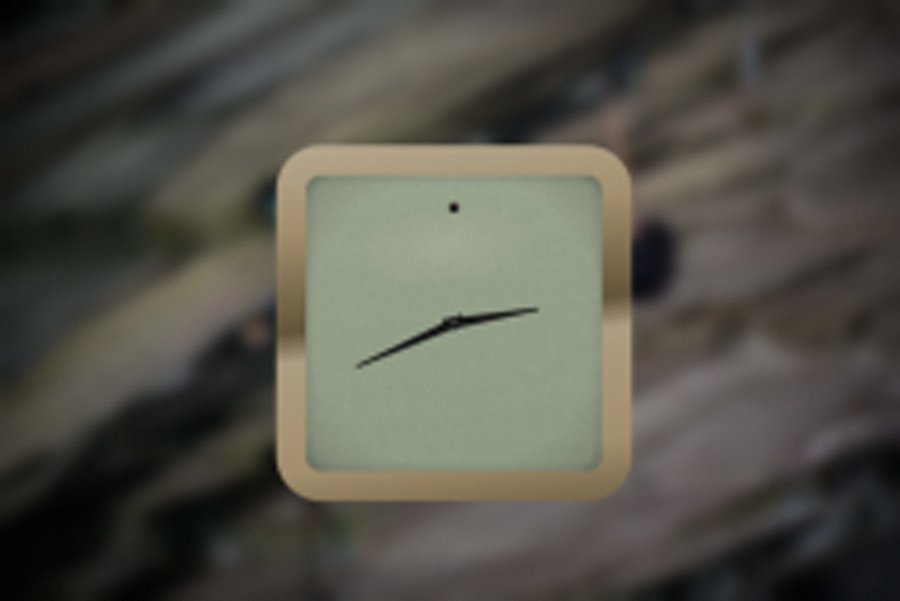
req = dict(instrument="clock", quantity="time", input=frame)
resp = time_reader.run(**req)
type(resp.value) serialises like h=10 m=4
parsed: h=2 m=41
